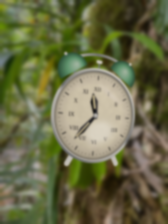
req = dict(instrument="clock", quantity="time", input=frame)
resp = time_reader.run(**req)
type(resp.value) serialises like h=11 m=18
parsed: h=11 m=37
